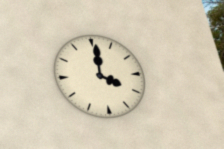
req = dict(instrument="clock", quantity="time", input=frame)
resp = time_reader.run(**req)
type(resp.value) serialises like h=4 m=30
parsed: h=4 m=1
